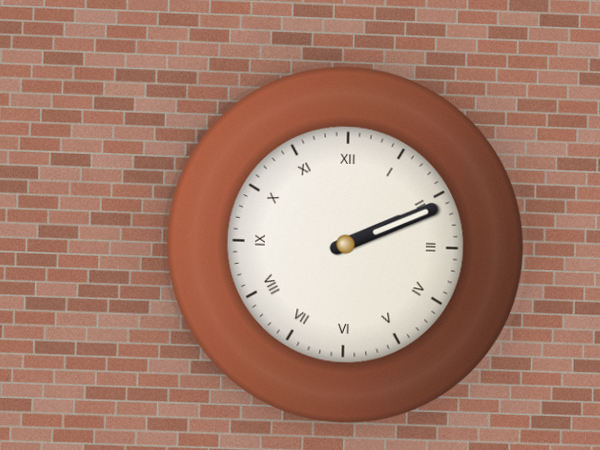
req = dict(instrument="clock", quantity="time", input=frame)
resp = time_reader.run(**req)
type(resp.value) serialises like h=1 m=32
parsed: h=2 m=11
